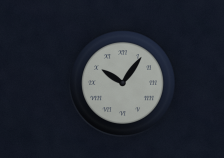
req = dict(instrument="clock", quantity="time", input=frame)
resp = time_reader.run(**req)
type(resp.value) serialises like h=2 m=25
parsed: h=10 m=6
